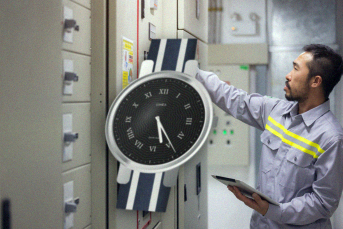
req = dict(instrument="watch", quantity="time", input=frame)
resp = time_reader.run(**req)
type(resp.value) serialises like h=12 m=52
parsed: h=5 m=24
